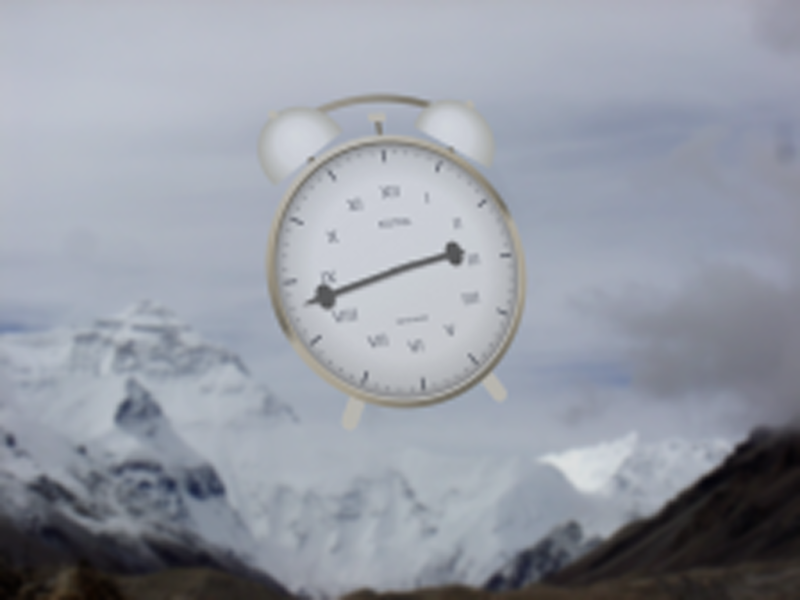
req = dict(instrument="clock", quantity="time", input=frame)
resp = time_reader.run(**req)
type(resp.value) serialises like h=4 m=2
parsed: h=2 m=43
